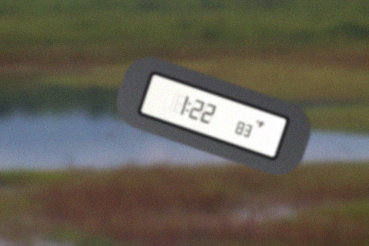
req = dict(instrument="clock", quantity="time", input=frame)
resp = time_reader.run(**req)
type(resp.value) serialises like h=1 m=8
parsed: h=1 m=22
